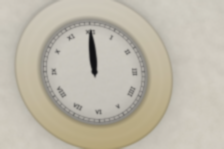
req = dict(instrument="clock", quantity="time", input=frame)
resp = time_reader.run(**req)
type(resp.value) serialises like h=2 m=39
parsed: h=12 m=0
